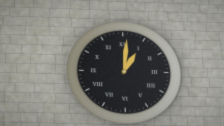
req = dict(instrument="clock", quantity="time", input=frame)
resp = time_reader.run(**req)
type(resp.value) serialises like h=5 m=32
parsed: h=1 m=1
